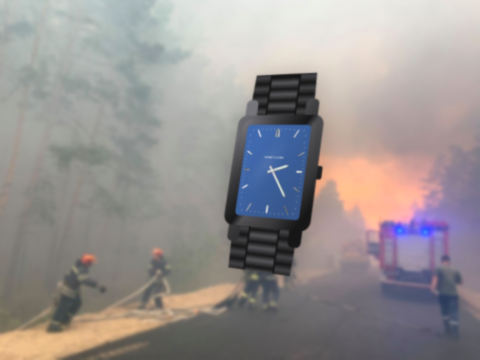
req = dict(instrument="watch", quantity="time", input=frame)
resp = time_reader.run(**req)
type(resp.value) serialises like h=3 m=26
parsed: h=2 m=24
